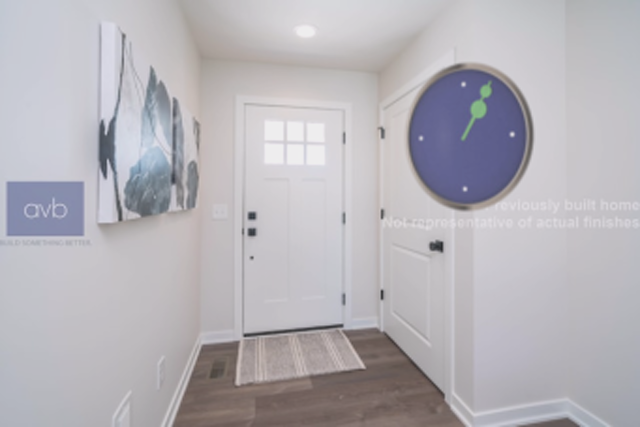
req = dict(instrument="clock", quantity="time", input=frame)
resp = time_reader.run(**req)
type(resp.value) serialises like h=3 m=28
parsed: h=1 m=5
